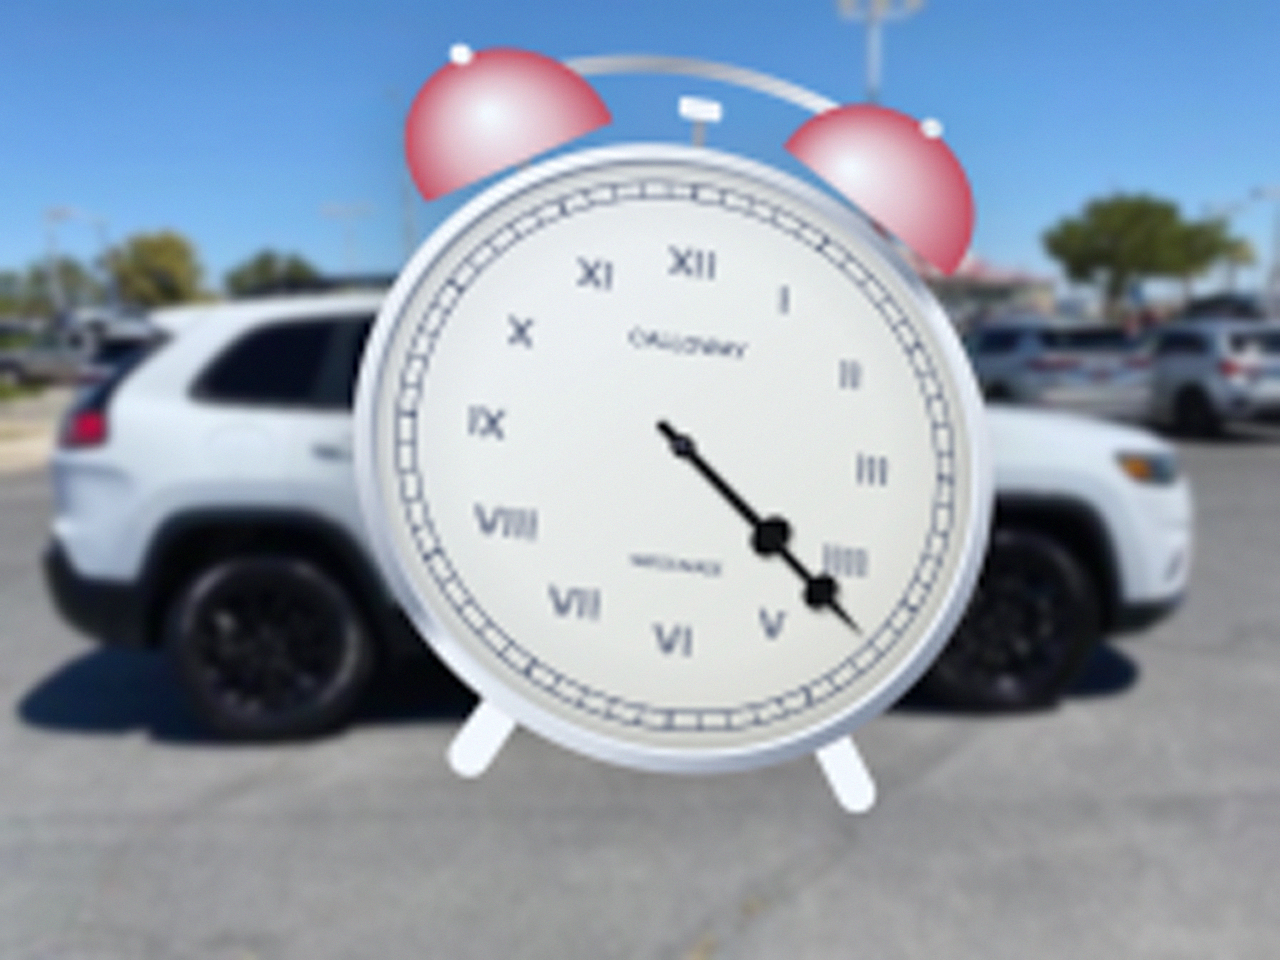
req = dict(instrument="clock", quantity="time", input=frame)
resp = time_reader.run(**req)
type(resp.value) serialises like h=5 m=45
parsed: h=4 m=22
